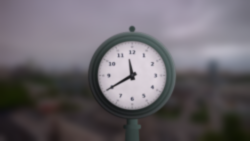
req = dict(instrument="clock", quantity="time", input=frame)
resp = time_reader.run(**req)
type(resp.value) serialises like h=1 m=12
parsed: h=11 m=40
